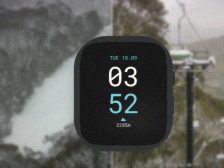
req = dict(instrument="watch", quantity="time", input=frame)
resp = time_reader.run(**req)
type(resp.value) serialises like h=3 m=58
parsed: h=3 m=52
